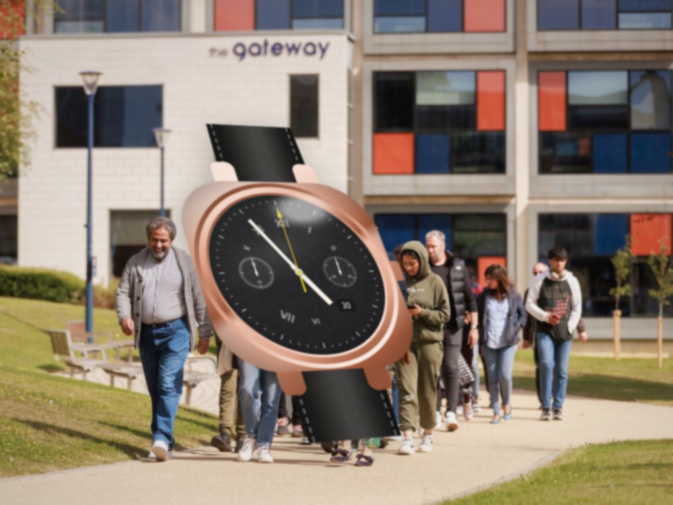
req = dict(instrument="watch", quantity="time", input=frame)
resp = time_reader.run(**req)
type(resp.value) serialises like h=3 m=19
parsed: h=4 m=55
